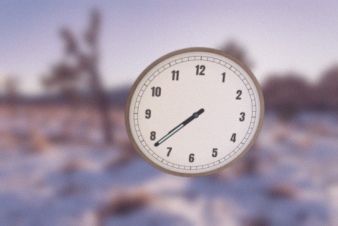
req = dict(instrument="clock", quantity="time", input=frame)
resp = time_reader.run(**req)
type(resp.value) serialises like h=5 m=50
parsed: h=7 m=38
